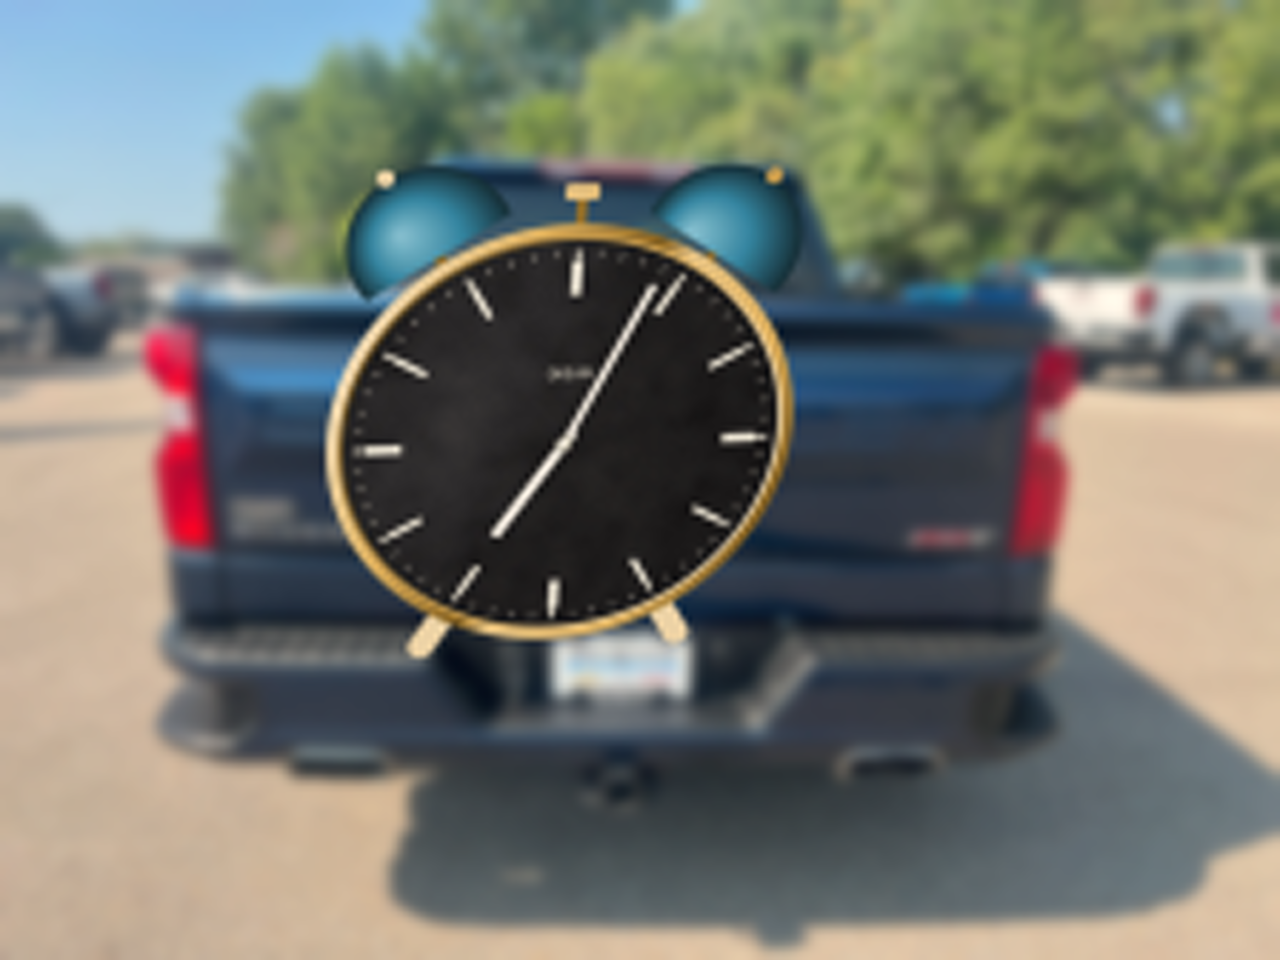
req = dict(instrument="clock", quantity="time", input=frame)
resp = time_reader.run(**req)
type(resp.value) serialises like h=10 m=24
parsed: h=7 m=4
